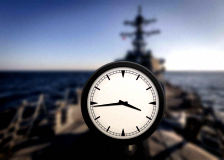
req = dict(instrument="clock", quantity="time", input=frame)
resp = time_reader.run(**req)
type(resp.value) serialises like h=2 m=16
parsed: h=3 m=44
